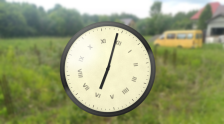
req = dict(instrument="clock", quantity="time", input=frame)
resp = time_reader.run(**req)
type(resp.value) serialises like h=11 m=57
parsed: h=5 m=59
